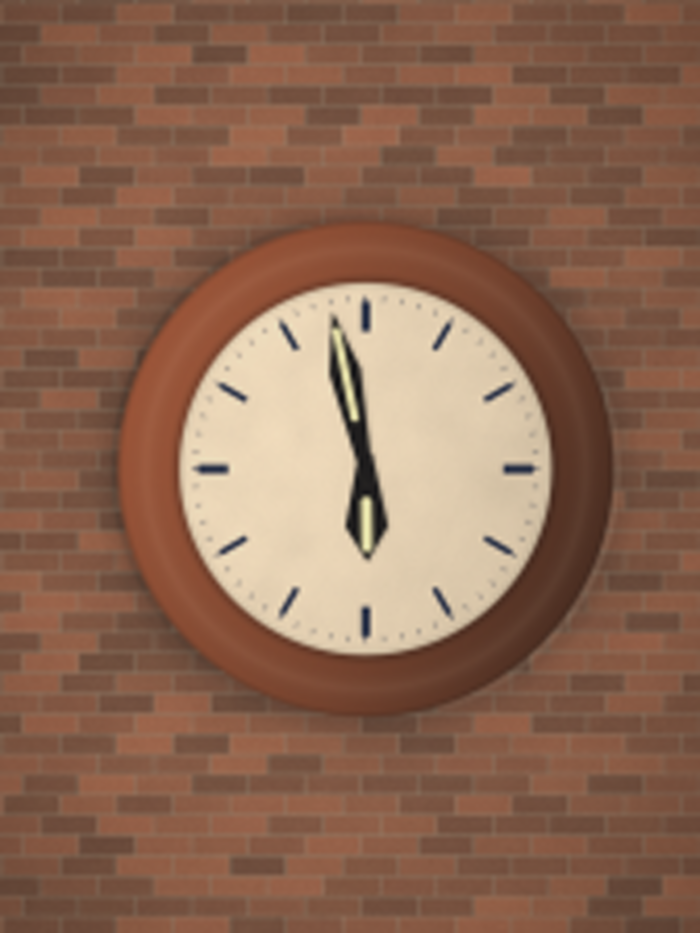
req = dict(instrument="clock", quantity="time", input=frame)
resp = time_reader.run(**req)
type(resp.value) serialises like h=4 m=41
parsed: h=5 m=58
